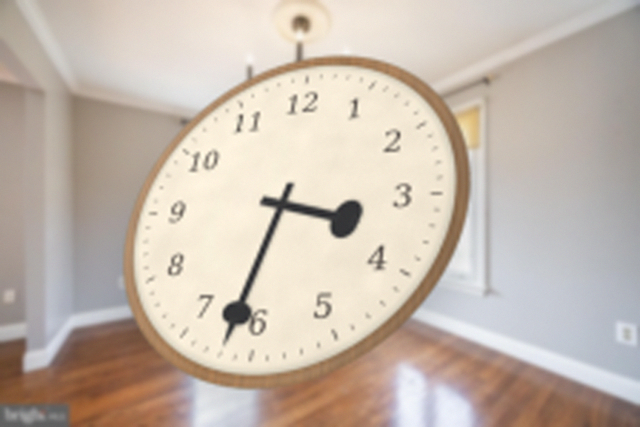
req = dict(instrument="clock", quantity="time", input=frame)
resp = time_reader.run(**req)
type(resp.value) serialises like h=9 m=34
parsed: h=3 m=32
